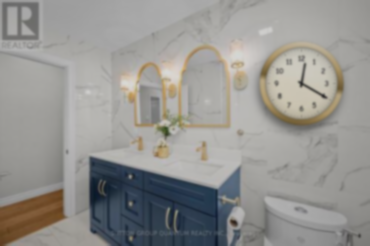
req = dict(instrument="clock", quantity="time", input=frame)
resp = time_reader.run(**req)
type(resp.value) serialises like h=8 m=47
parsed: h=12 m=20
